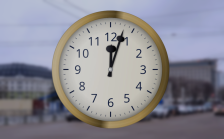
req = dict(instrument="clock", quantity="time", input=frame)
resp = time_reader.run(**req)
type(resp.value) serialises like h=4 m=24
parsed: h=12 m=3
